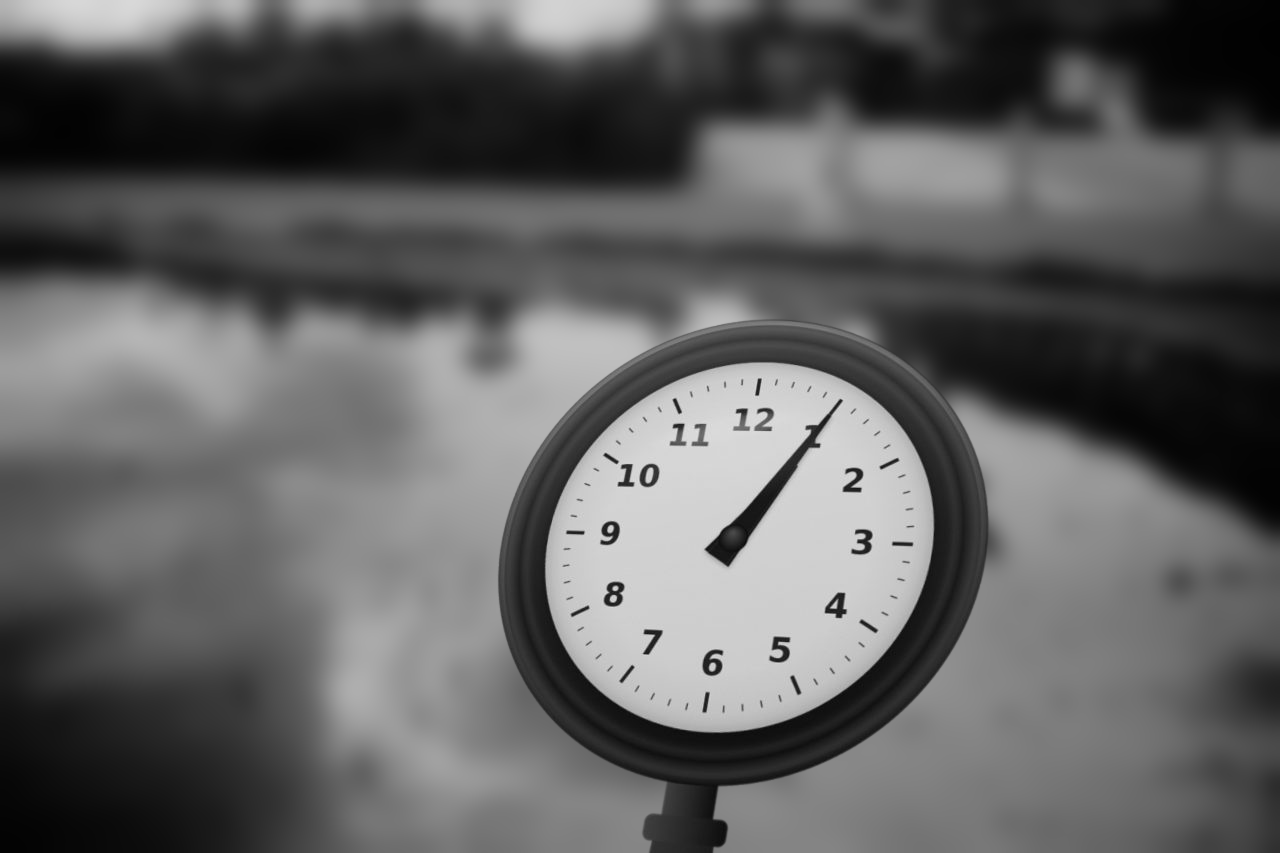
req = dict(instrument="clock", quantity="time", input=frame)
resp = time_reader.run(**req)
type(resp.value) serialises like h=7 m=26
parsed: h=1 m=5
